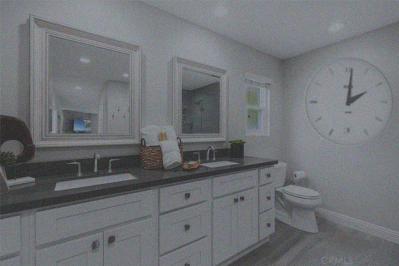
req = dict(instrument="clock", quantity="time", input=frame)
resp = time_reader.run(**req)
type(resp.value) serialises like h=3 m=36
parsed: h=2 m=1
